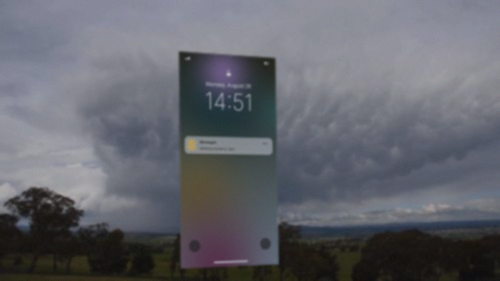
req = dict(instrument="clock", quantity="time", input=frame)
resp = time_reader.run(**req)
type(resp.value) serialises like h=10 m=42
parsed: h=14 m=51
